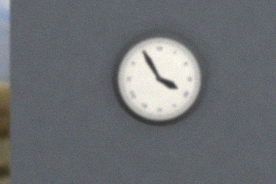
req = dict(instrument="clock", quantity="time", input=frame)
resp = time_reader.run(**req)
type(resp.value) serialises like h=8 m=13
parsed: h=3 m=55
